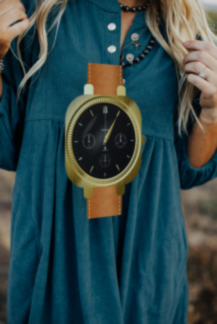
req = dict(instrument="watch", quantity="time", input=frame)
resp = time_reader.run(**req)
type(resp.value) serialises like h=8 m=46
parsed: h=1 m=5
